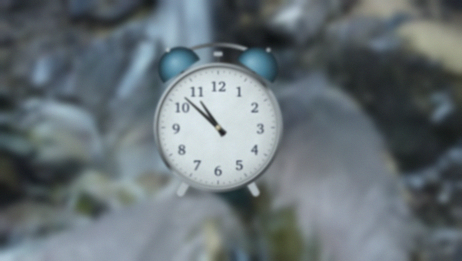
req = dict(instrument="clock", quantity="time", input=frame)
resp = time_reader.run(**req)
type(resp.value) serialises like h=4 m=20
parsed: h=10 m=52
